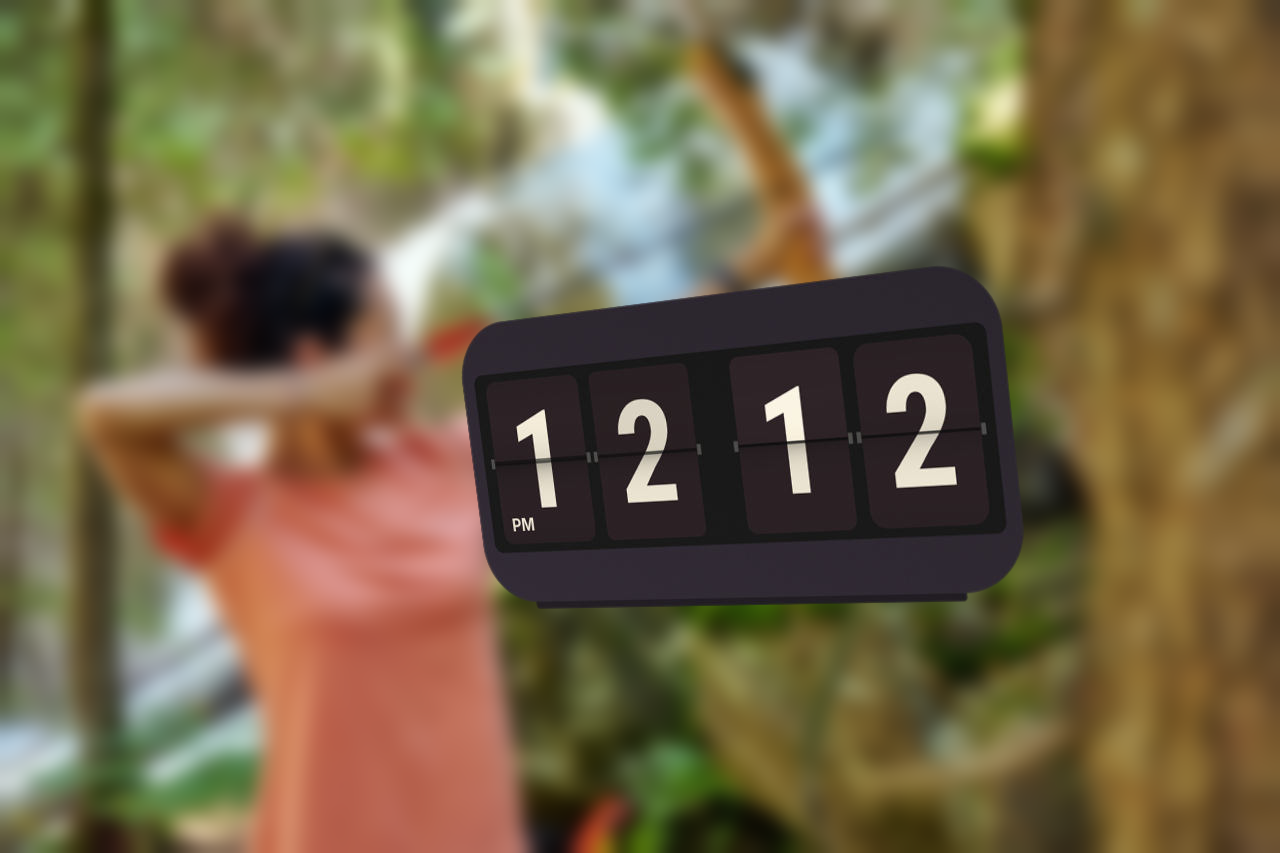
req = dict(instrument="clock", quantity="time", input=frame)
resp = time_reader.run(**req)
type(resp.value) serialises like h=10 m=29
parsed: h=12 m=12
